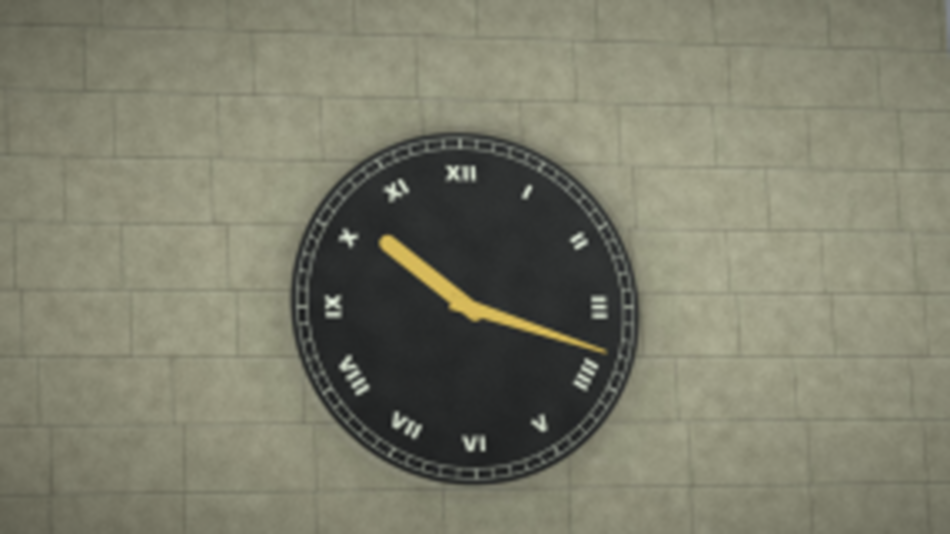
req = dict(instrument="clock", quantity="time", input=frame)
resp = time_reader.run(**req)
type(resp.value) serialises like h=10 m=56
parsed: h=10 m=18
